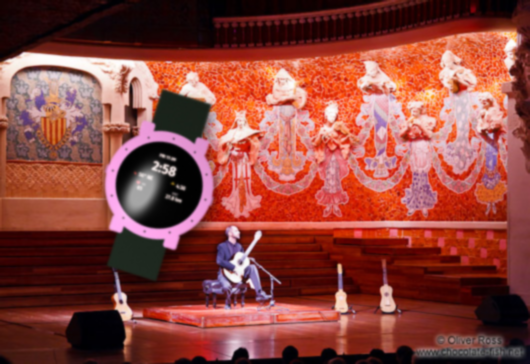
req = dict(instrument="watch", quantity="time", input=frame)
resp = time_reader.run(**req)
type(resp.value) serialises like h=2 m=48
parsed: h=2 m=58
